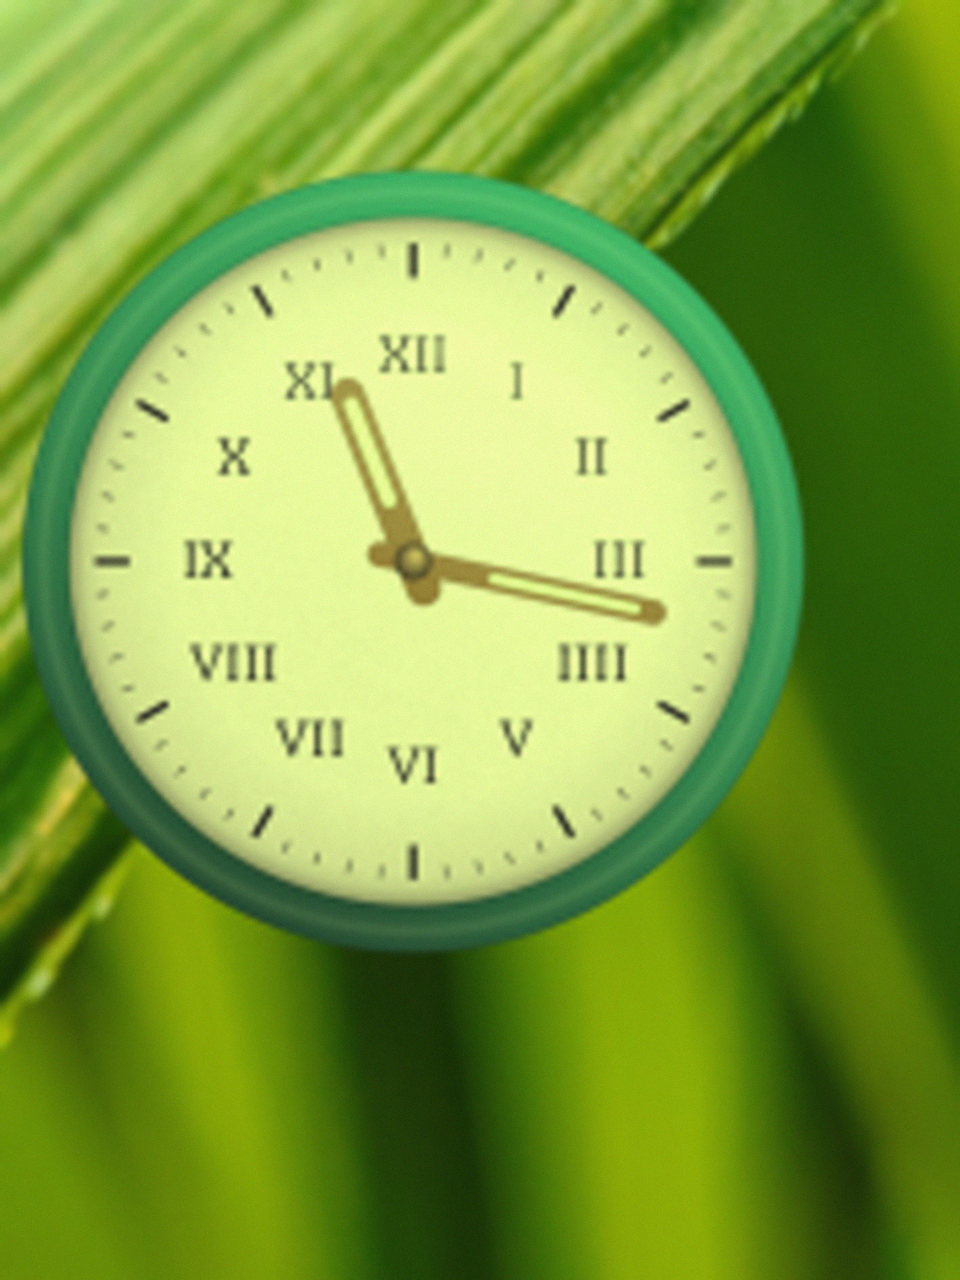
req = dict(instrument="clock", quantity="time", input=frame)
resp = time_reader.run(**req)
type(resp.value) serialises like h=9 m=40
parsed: h=11 m=17
